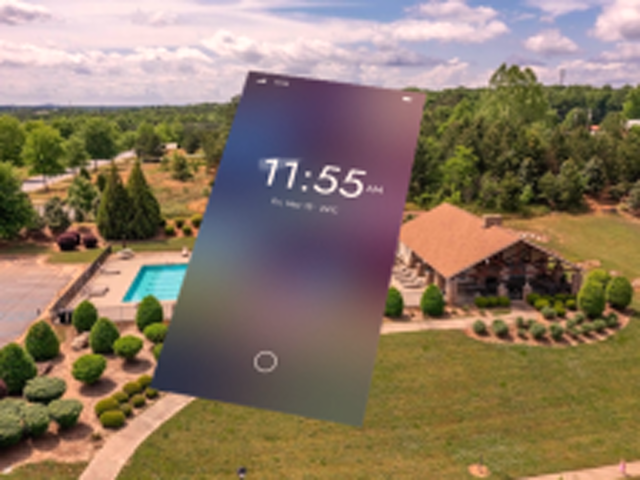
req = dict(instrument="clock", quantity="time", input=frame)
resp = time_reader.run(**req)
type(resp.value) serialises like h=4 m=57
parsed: h=11 m=55
